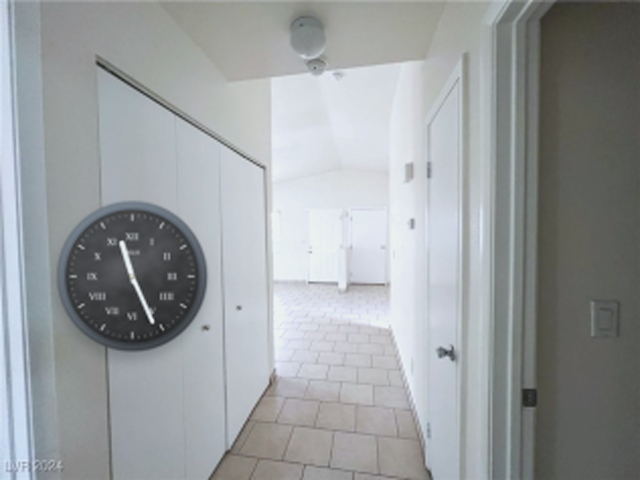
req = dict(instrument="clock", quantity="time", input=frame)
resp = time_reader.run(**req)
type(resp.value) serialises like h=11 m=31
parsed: h=11 m=26
